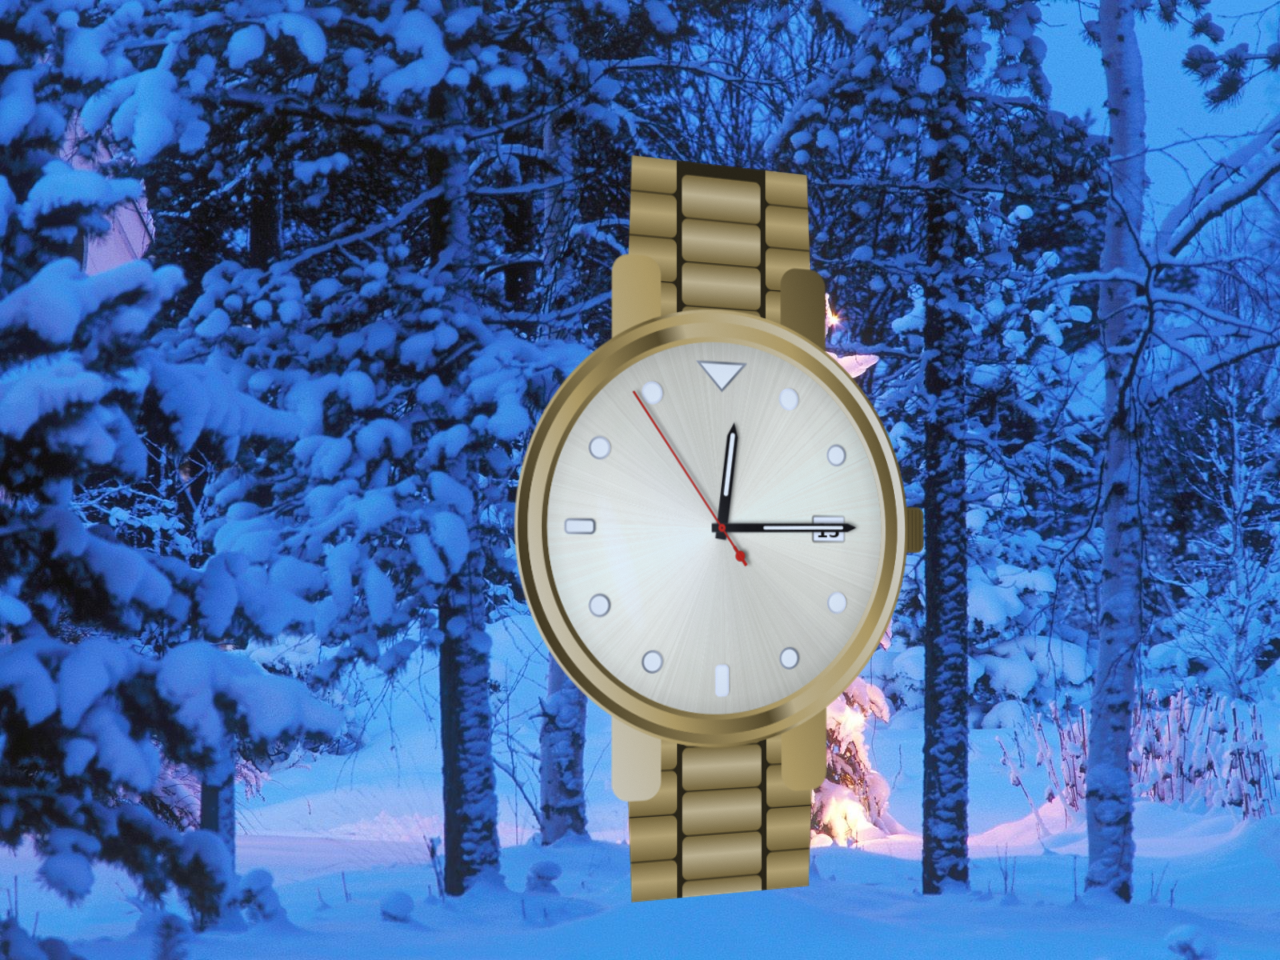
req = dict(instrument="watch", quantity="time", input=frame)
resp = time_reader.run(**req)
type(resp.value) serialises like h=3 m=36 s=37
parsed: h=12 m=14 s=54
